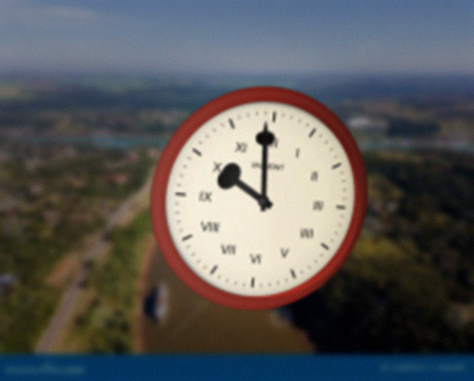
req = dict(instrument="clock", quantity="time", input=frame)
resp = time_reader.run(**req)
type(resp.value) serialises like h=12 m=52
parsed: h=9 m=59
